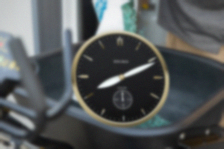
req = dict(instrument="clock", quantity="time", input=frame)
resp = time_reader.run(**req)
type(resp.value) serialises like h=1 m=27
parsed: h=8 m=11
